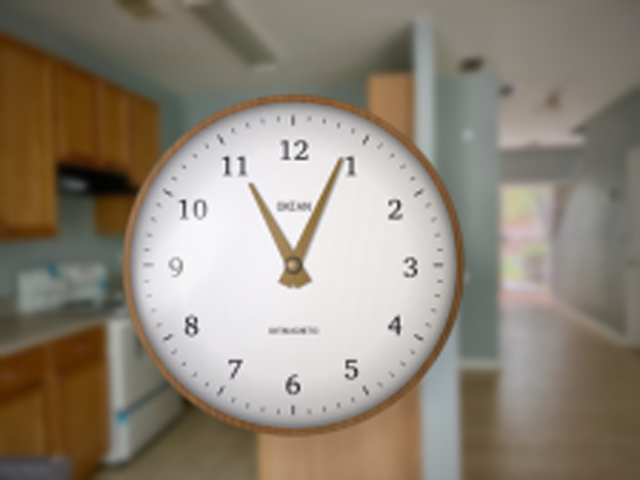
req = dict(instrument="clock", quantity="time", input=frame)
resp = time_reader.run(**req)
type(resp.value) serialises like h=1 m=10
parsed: h=11 m=4
